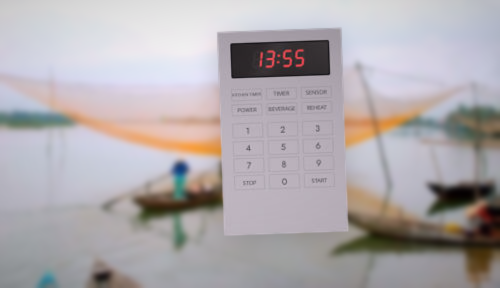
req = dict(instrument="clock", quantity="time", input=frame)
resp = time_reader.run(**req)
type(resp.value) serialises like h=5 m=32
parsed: h=13 m=55
